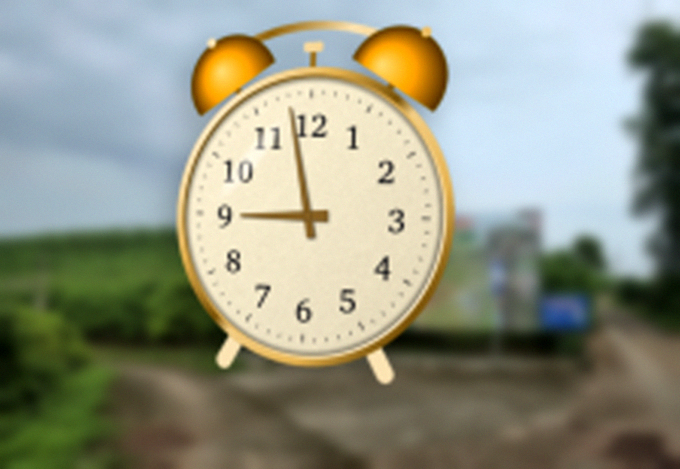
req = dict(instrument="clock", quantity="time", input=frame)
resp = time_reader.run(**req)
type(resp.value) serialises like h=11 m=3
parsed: h=8 m=58
